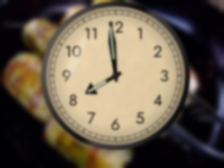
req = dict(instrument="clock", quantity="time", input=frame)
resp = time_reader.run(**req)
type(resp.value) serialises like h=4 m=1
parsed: h=7 m=59
